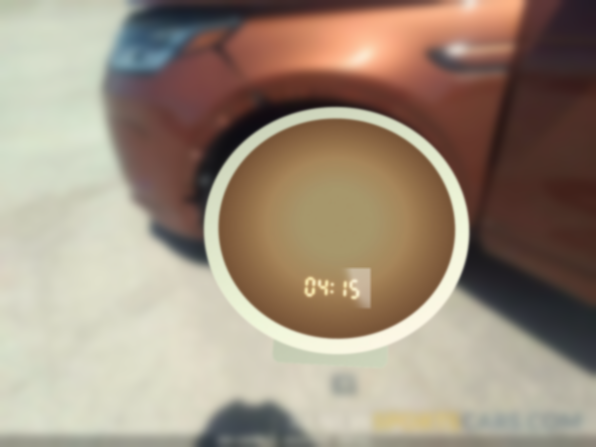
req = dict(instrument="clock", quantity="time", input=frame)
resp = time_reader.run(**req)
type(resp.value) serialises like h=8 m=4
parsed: h=4 m=15
